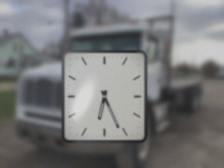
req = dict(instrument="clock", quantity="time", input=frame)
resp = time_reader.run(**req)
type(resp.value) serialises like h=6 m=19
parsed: h=6 m=26
